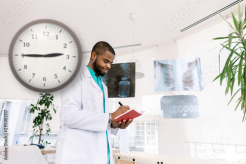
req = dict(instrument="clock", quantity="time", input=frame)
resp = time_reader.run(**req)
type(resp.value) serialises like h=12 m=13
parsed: h=2 m=45
